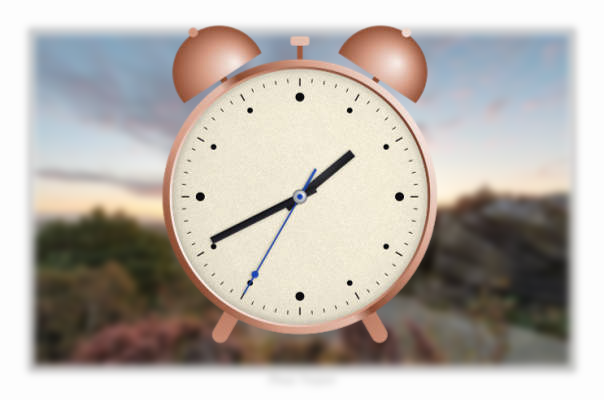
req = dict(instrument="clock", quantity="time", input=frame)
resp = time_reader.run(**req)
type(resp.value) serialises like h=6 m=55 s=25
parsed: h=1 m=40 s=35
